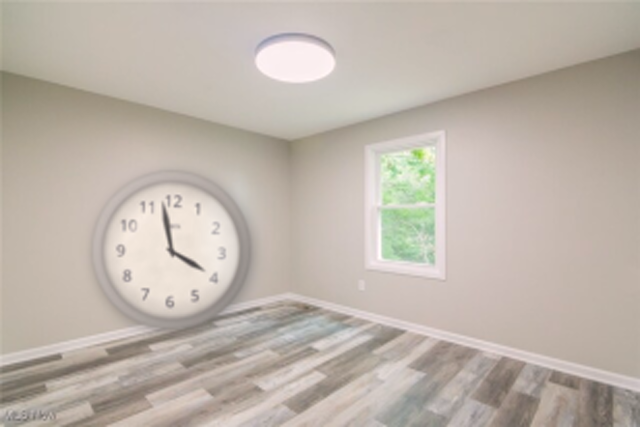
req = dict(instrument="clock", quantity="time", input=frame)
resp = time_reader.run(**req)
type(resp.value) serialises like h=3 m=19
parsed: h=3 m=58
